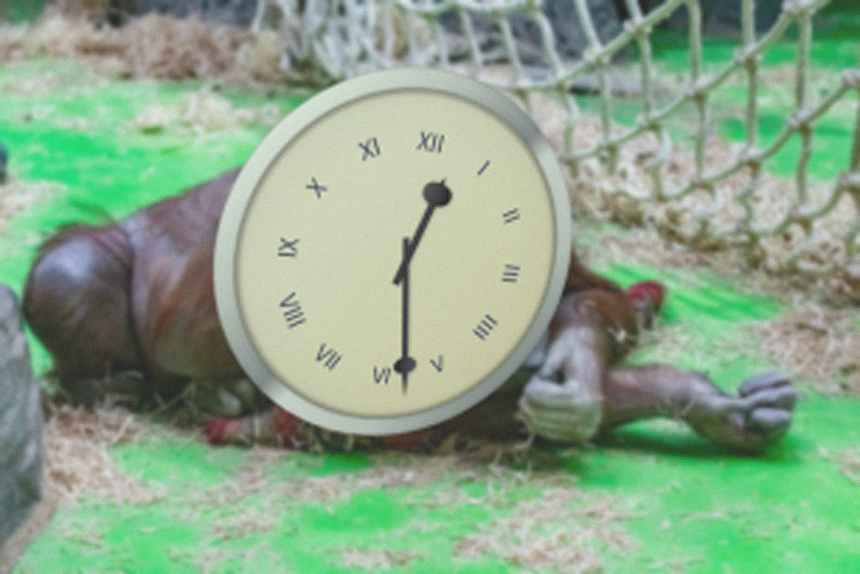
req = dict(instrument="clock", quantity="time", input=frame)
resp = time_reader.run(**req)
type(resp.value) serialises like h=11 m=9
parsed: h=12 m=28
